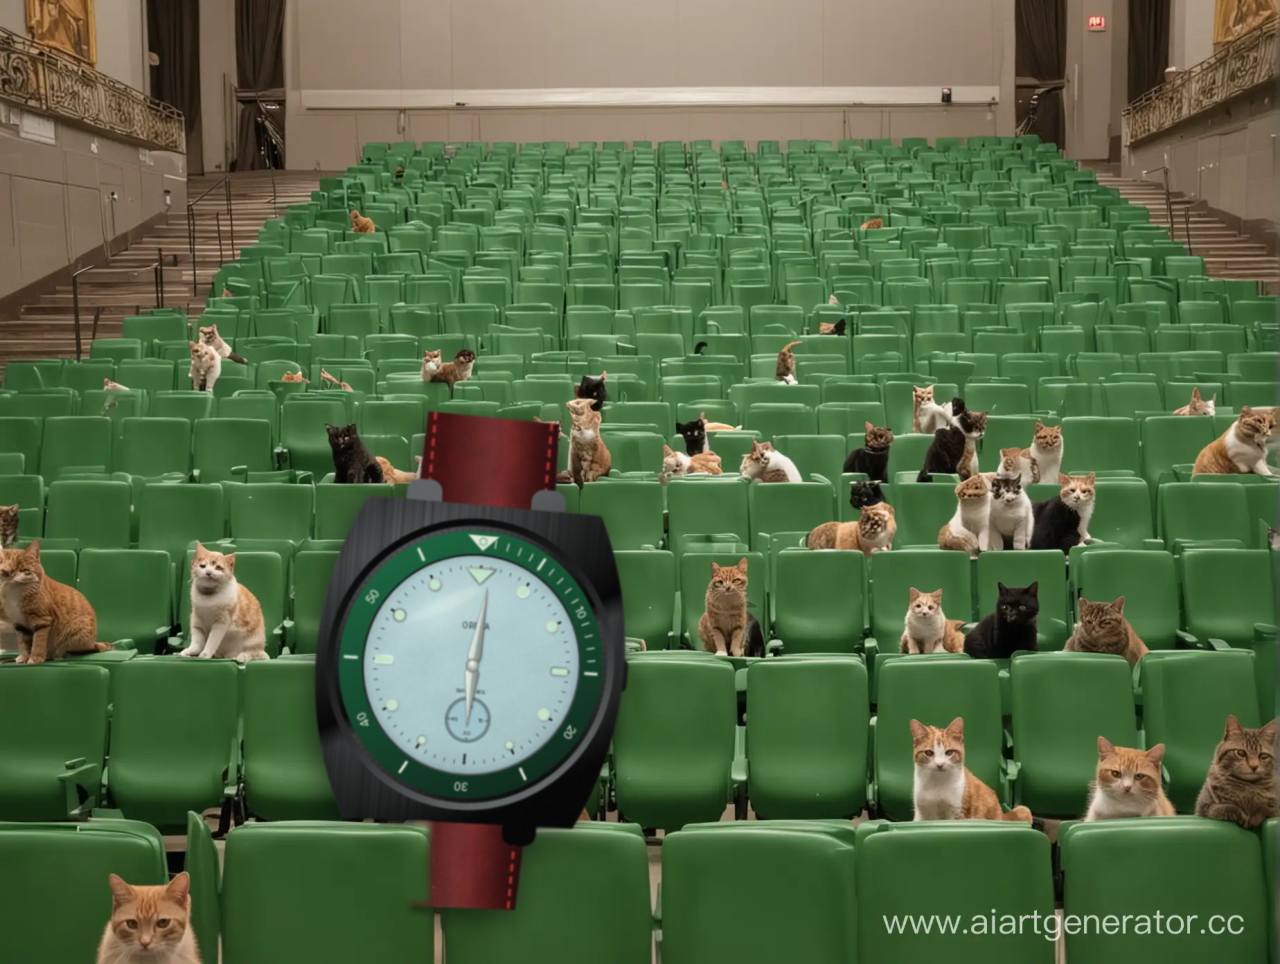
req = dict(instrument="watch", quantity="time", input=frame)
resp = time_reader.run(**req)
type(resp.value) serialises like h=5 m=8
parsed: h=6 m=1
